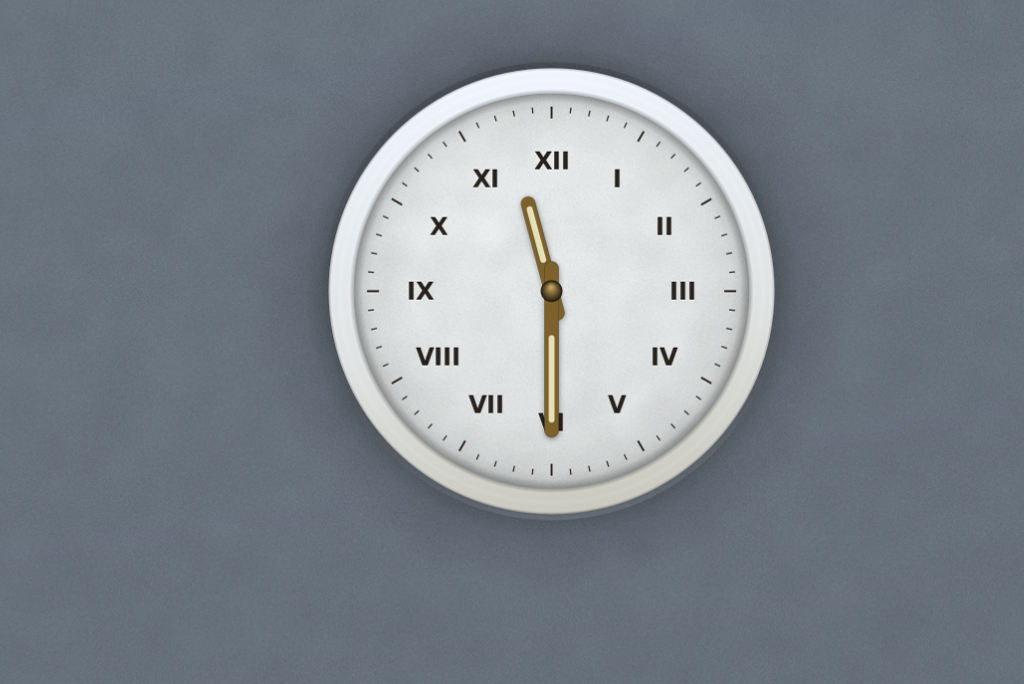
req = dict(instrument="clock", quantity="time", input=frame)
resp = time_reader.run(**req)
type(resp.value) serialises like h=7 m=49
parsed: h=11 m=30
